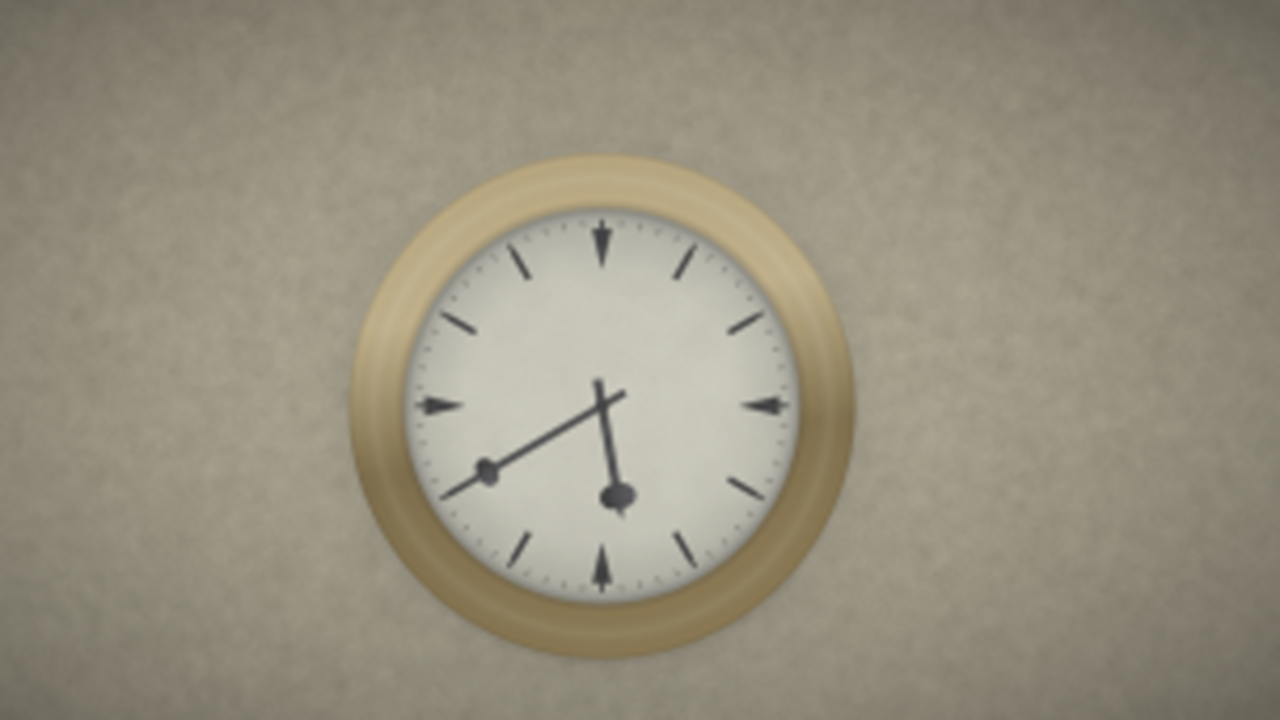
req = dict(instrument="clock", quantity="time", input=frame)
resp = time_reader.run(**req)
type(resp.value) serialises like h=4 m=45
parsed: h=5 m=40
